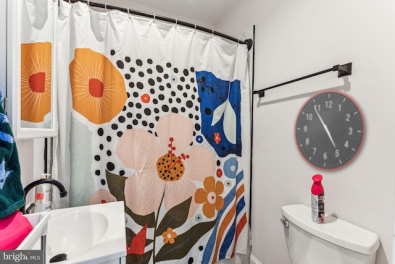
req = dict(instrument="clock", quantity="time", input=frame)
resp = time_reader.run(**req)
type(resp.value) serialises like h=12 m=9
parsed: h=4 m=54
